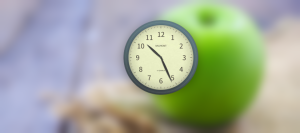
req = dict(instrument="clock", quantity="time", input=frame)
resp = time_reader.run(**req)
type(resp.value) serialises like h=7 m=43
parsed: h=10 m=26
